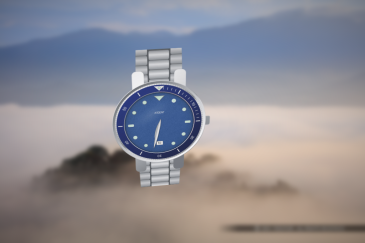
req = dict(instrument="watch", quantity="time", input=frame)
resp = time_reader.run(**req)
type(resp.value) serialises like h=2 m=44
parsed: h=6 m=32
